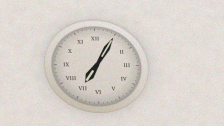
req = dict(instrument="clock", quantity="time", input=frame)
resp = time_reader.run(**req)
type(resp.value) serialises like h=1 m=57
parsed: h=7 m=5
